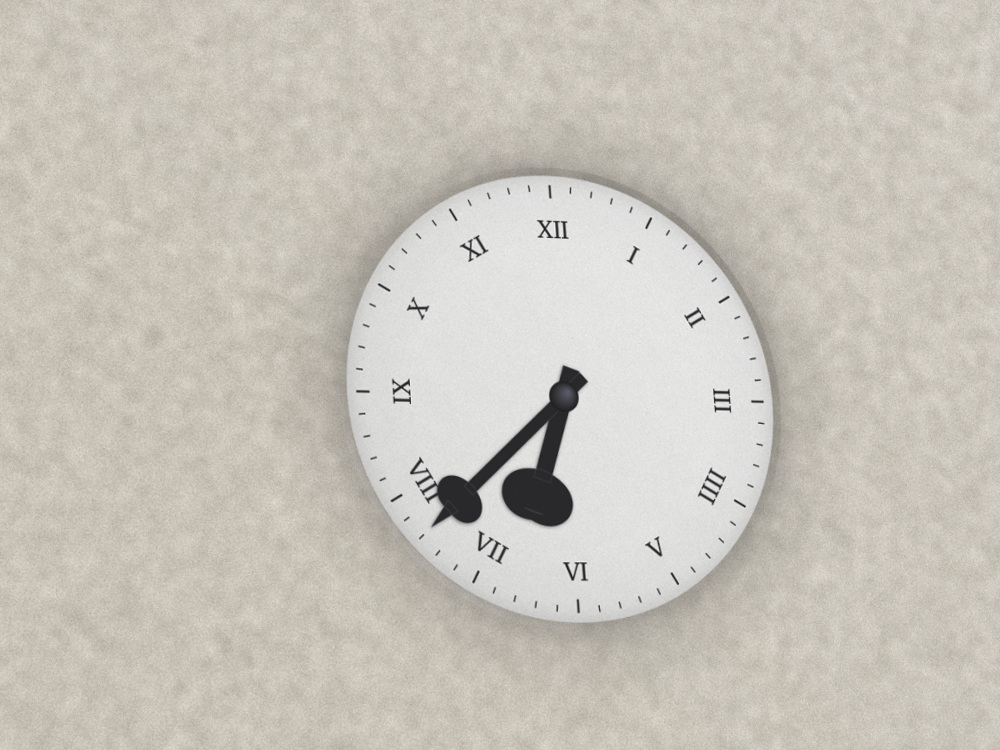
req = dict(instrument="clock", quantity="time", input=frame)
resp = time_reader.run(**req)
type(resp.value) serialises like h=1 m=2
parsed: h=6 m=38
